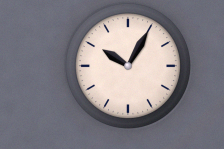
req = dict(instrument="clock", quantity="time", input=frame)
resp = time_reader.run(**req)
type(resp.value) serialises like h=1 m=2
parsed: h=10 m=5
